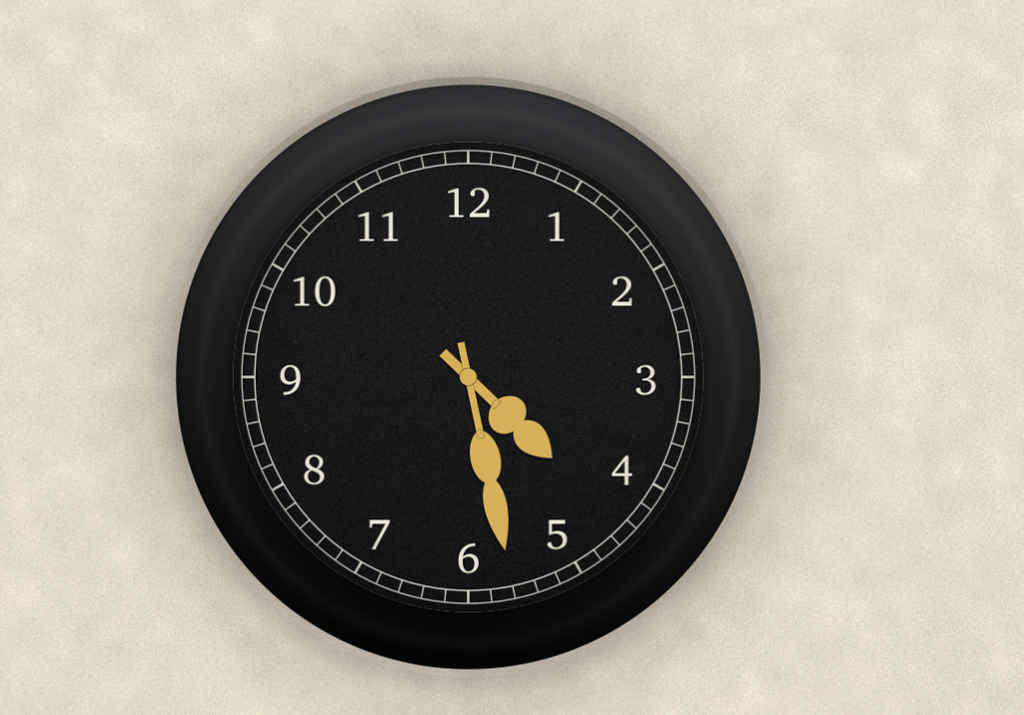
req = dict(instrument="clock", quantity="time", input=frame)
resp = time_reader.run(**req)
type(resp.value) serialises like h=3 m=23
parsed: h=4 m=28
